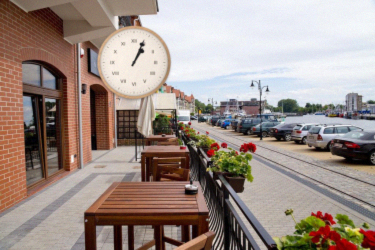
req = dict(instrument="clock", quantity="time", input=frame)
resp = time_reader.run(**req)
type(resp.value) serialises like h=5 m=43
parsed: h=1 m=4
